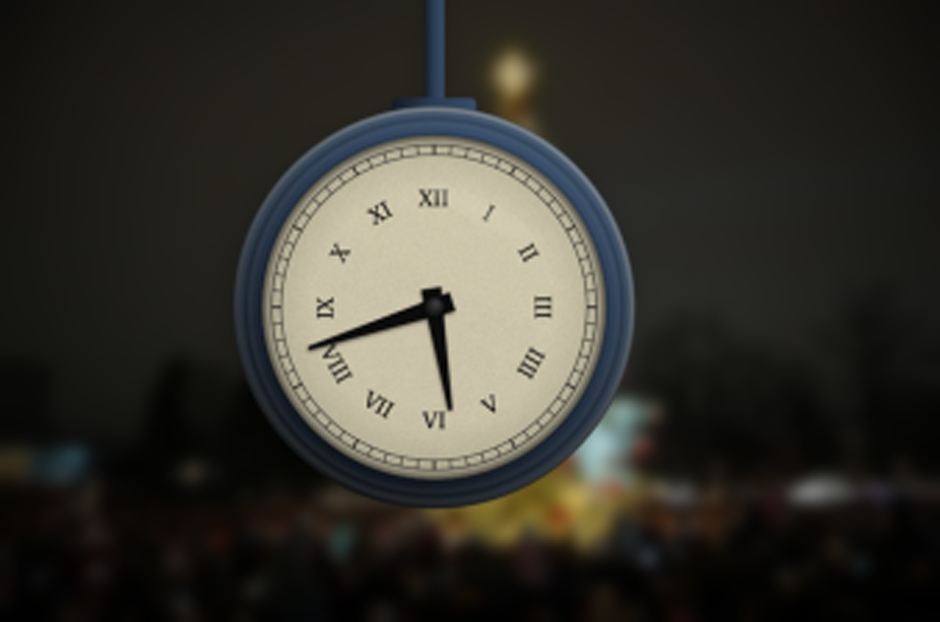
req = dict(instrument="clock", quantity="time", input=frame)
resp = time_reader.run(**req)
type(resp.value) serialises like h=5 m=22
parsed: h=5 m=42
